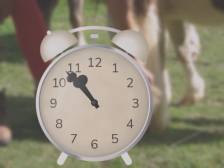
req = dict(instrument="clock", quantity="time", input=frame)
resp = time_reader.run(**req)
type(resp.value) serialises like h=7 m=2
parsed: h=10 m=53
